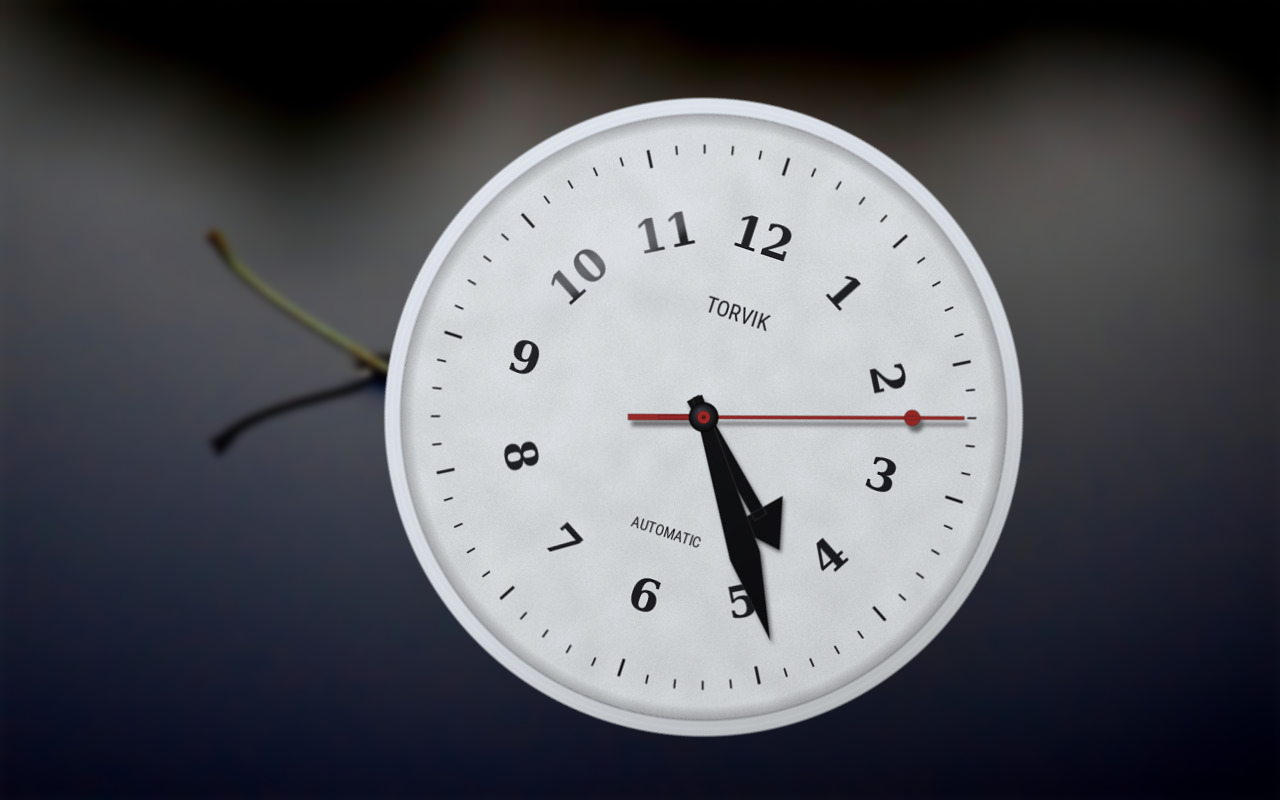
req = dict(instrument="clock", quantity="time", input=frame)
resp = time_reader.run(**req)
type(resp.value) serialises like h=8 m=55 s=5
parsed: h=4 m=24 s=12
